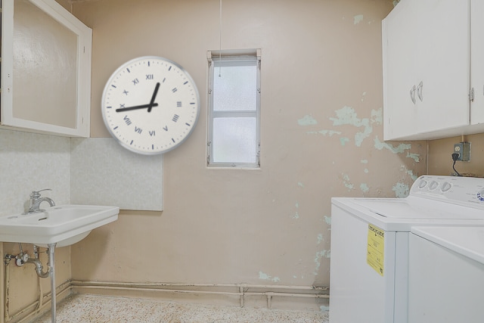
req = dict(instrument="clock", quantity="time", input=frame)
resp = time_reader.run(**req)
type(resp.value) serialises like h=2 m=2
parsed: h=12 m=44
